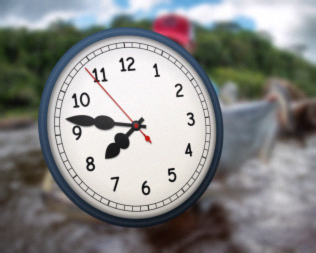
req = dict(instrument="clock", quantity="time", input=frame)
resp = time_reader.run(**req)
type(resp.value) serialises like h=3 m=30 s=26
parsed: h=7 m=46 s=54
